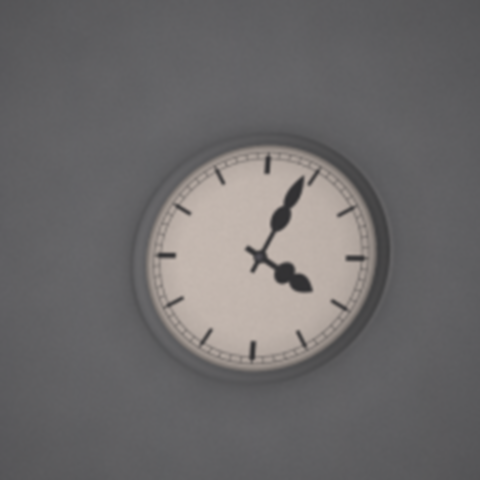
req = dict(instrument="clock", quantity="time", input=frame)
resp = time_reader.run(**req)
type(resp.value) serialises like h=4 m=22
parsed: h=4 m=4
